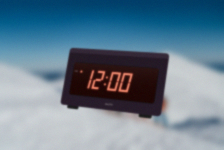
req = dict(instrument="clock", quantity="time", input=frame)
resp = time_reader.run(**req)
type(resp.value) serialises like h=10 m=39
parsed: h=12 m=0
